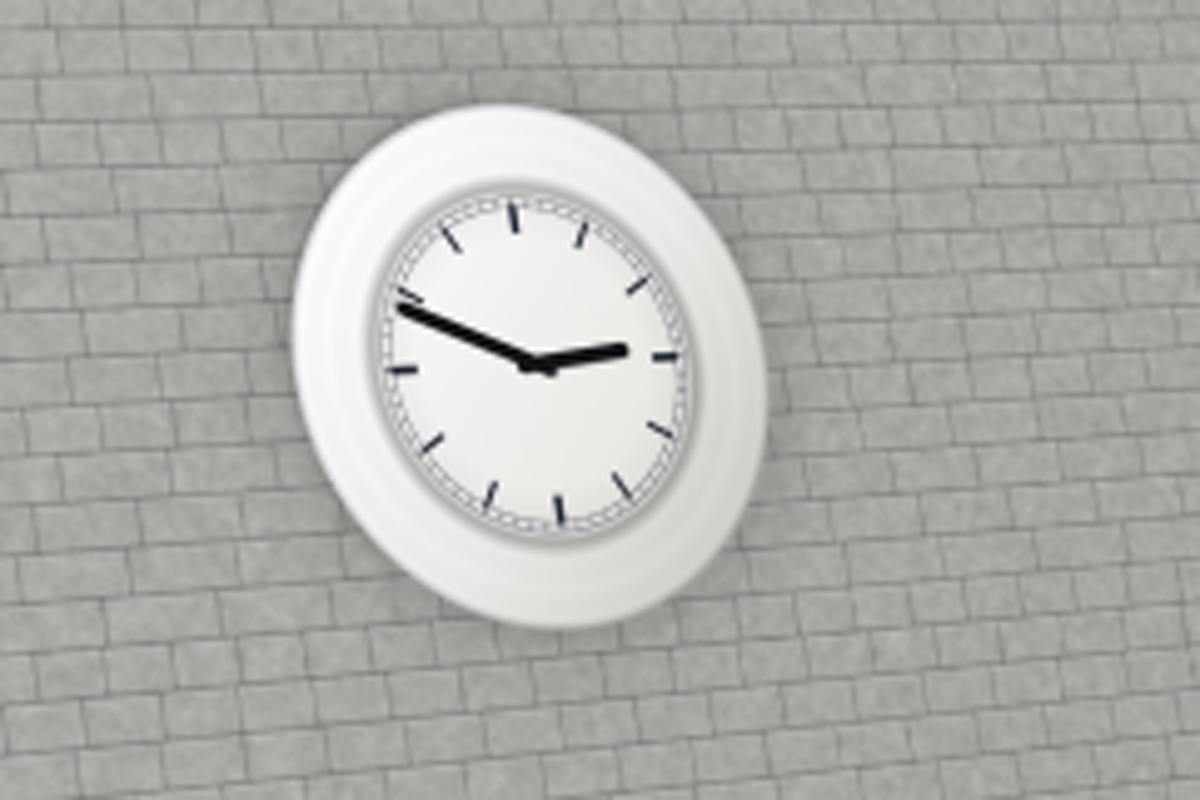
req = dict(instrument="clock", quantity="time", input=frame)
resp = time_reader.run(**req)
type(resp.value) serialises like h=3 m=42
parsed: h=2 m=49
